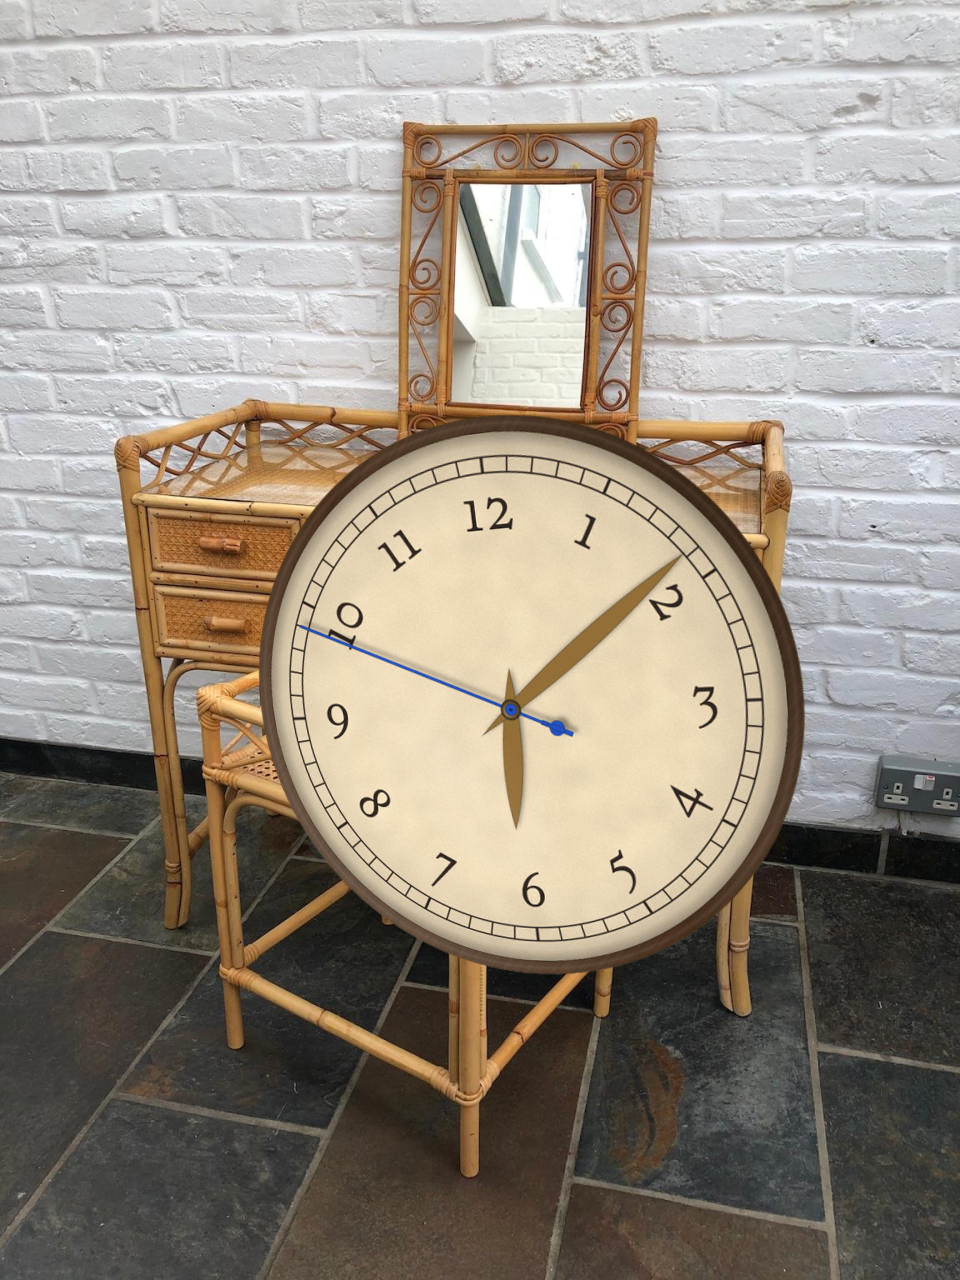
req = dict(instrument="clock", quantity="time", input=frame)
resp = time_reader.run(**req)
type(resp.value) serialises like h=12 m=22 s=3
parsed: h=6 m=8 s=49
